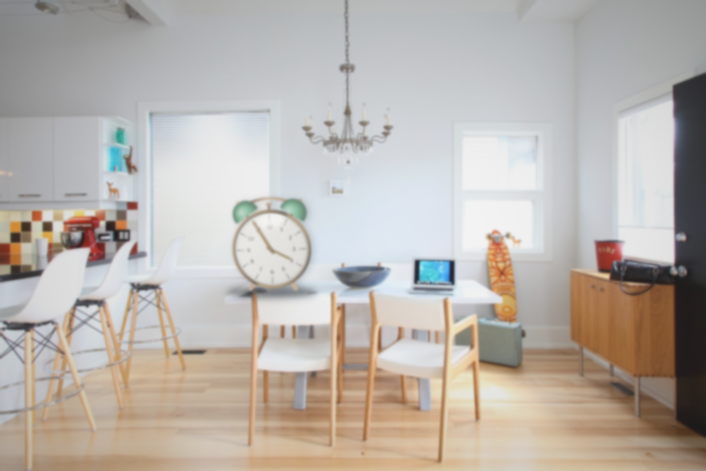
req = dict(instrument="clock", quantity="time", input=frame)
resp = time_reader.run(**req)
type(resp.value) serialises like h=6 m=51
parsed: h=3 m=55
